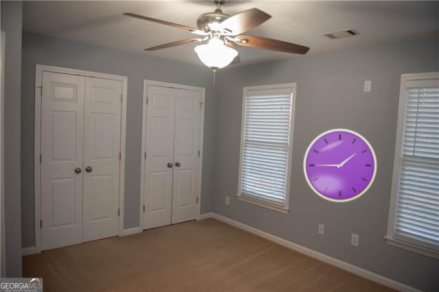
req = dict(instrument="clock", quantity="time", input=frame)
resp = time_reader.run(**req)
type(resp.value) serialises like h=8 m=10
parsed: h=1 m=45
